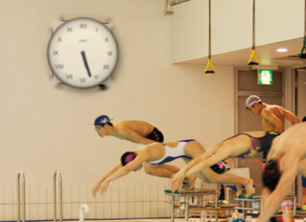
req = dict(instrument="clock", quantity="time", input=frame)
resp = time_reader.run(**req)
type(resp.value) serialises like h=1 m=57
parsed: h=5 m=27
